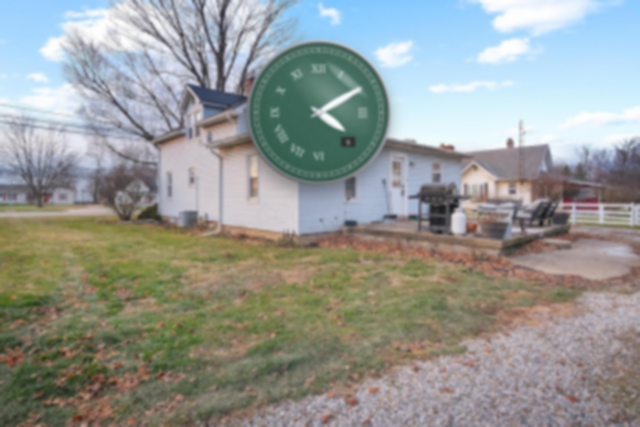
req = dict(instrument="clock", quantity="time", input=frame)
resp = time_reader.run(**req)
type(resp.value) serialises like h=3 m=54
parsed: h=4 m=10
